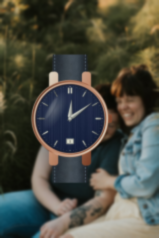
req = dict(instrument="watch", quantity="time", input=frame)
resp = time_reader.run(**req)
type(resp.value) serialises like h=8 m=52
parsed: h=12 m=9
